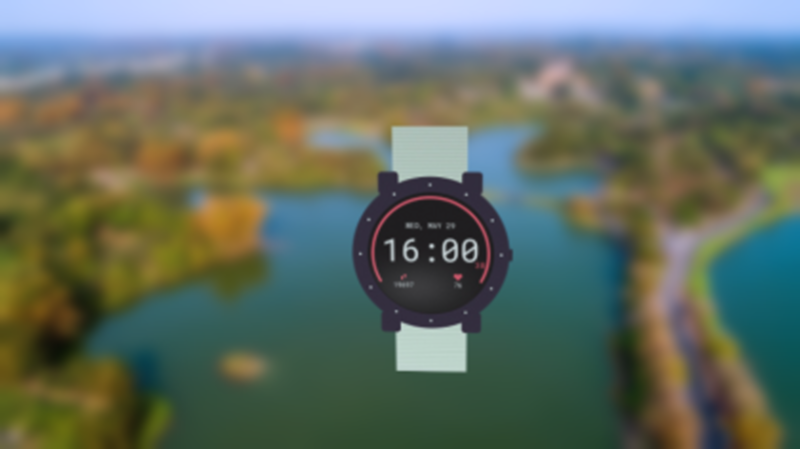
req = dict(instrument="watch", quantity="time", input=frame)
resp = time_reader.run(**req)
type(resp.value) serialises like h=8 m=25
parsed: h=16 m=0
